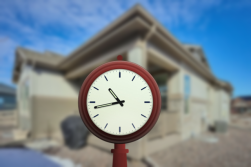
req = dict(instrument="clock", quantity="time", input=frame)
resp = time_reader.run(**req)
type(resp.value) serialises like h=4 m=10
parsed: h=10 m=43
